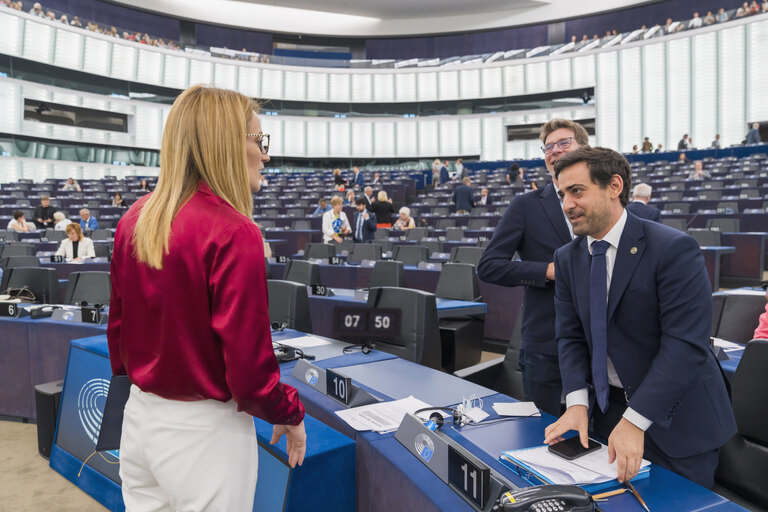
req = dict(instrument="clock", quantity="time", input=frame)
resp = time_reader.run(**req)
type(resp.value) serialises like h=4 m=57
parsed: h=7 m=50
